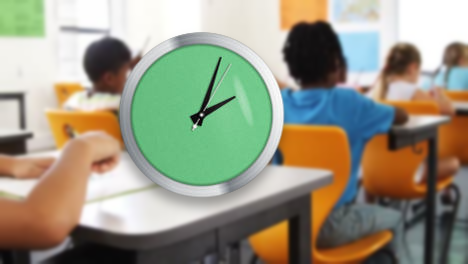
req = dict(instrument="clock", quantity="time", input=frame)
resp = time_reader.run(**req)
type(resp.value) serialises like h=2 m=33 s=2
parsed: h=2 m=3 s=5
